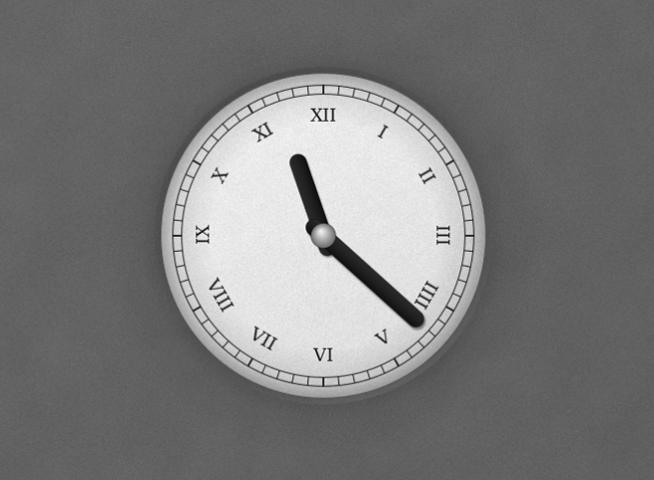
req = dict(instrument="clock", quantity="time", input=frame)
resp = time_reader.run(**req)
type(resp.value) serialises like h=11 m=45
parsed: h=11 m=22
